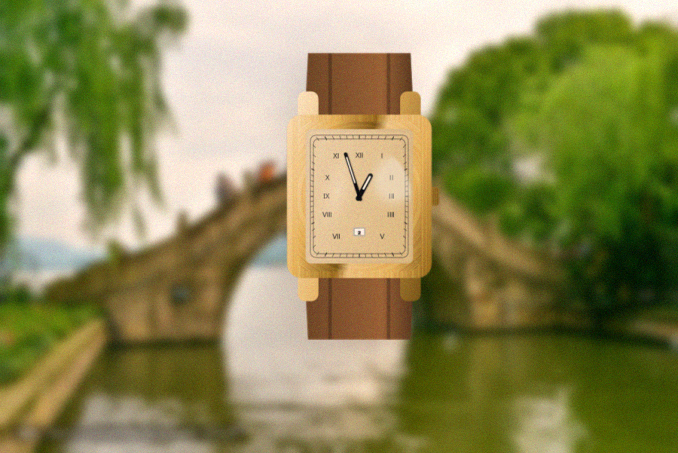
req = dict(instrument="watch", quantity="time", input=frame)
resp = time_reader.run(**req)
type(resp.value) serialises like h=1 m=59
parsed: h=12 m=57
